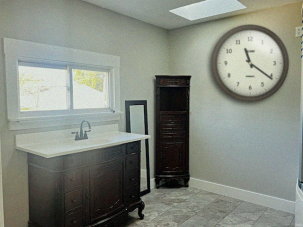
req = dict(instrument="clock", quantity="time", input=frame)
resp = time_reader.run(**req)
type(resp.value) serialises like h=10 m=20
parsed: h=11 m=21
